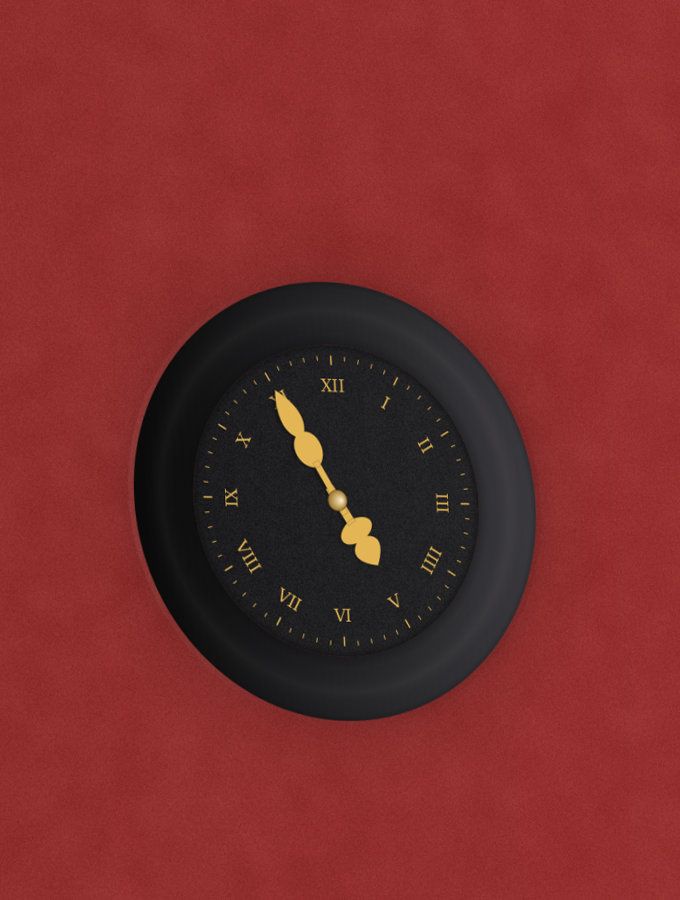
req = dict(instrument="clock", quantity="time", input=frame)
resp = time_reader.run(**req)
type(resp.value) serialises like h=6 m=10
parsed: h=4 m=55
